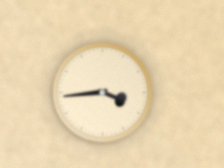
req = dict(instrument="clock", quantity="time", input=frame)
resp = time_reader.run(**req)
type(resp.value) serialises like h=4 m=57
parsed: h=3 m=44
